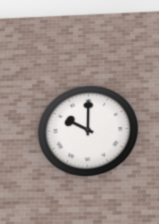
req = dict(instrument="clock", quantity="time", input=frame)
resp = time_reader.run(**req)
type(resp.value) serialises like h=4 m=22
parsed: h=10 m=0
